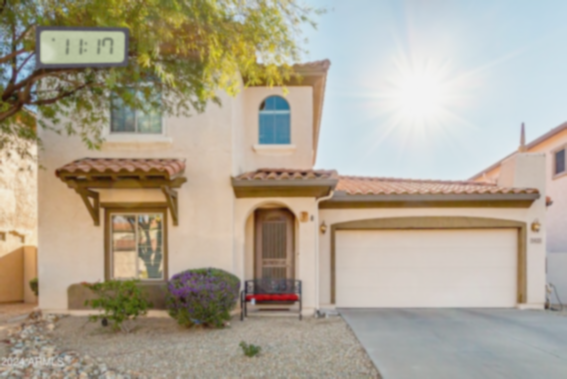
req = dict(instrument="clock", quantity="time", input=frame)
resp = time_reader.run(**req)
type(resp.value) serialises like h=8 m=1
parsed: h=11 m=17
